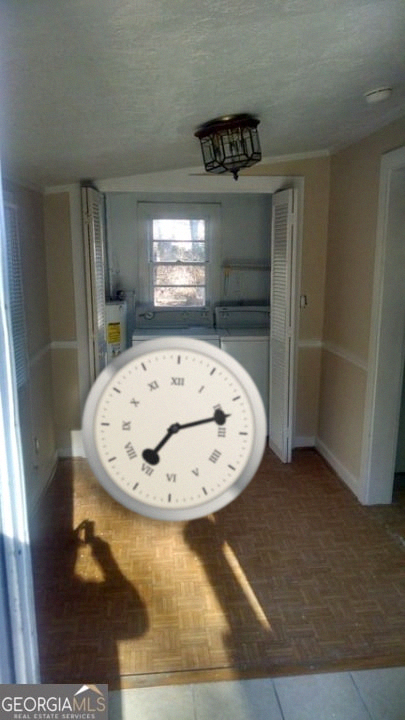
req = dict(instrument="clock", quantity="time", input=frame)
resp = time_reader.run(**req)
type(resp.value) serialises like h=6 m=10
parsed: h=7 m=12
